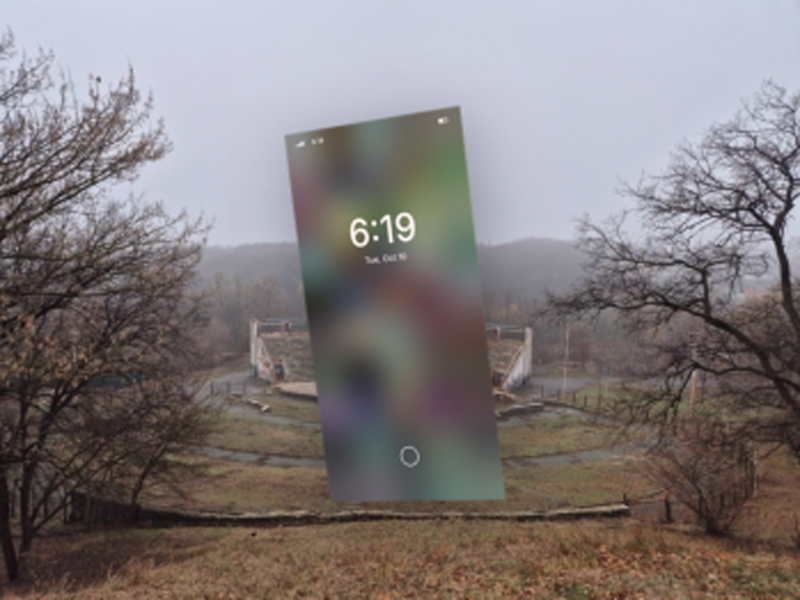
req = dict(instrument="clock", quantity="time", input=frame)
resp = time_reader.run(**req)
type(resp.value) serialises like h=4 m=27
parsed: h=6 m=19
